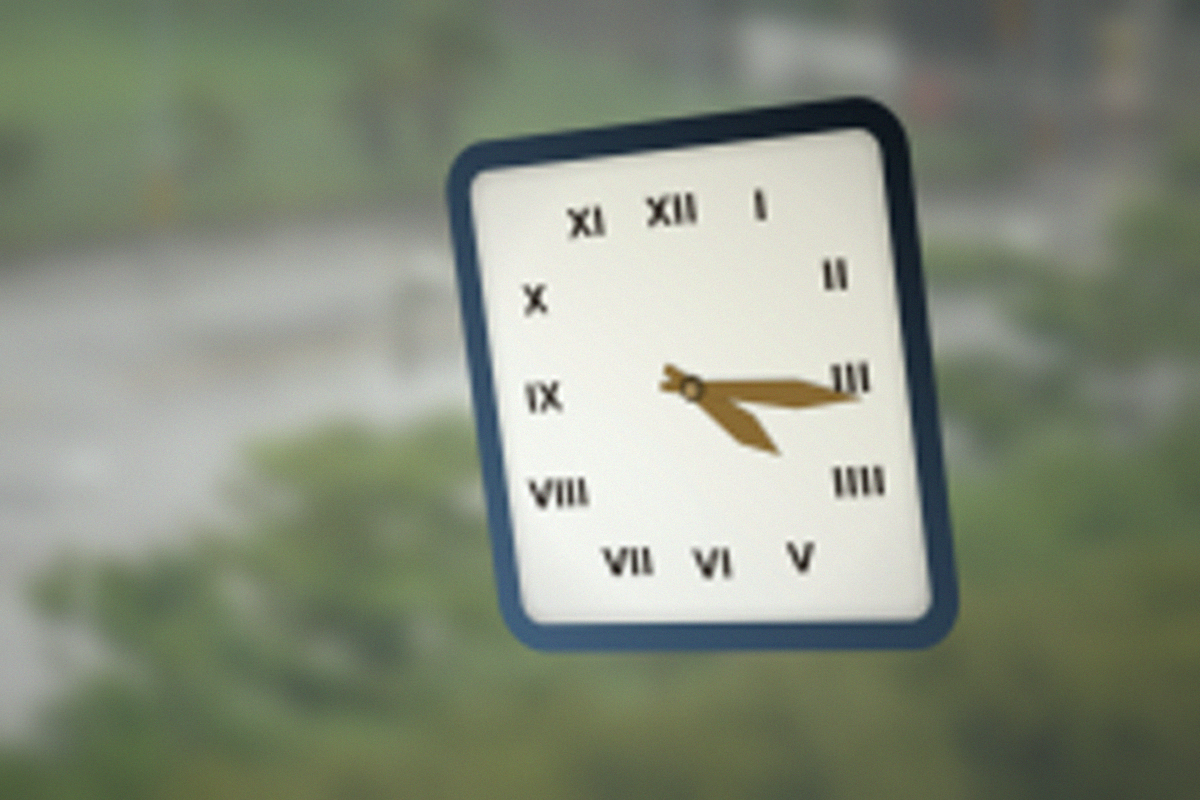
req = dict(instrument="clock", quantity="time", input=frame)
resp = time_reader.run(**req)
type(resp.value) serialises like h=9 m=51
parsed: h=4 m=16
